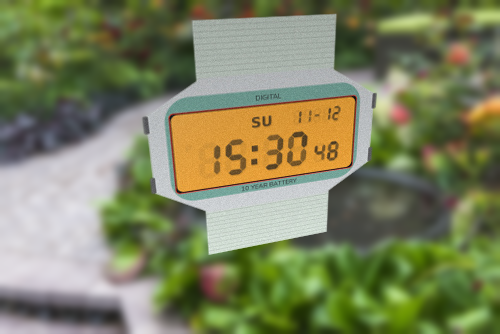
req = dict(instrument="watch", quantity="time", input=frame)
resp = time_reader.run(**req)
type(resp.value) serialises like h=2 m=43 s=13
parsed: h=15 m=30 s=48
